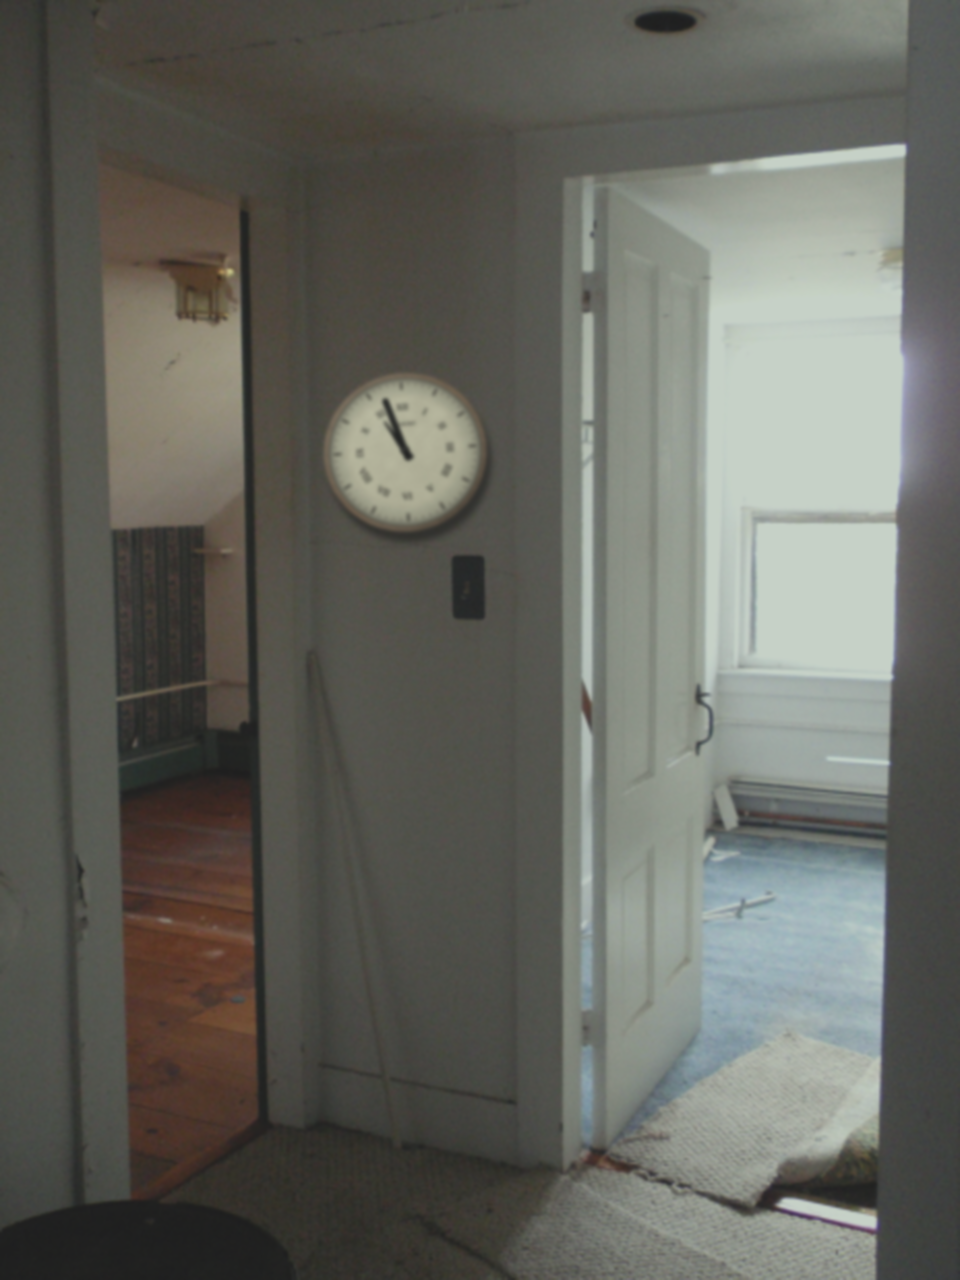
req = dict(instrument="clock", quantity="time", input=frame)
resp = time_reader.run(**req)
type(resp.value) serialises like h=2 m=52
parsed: h=10 m=57
